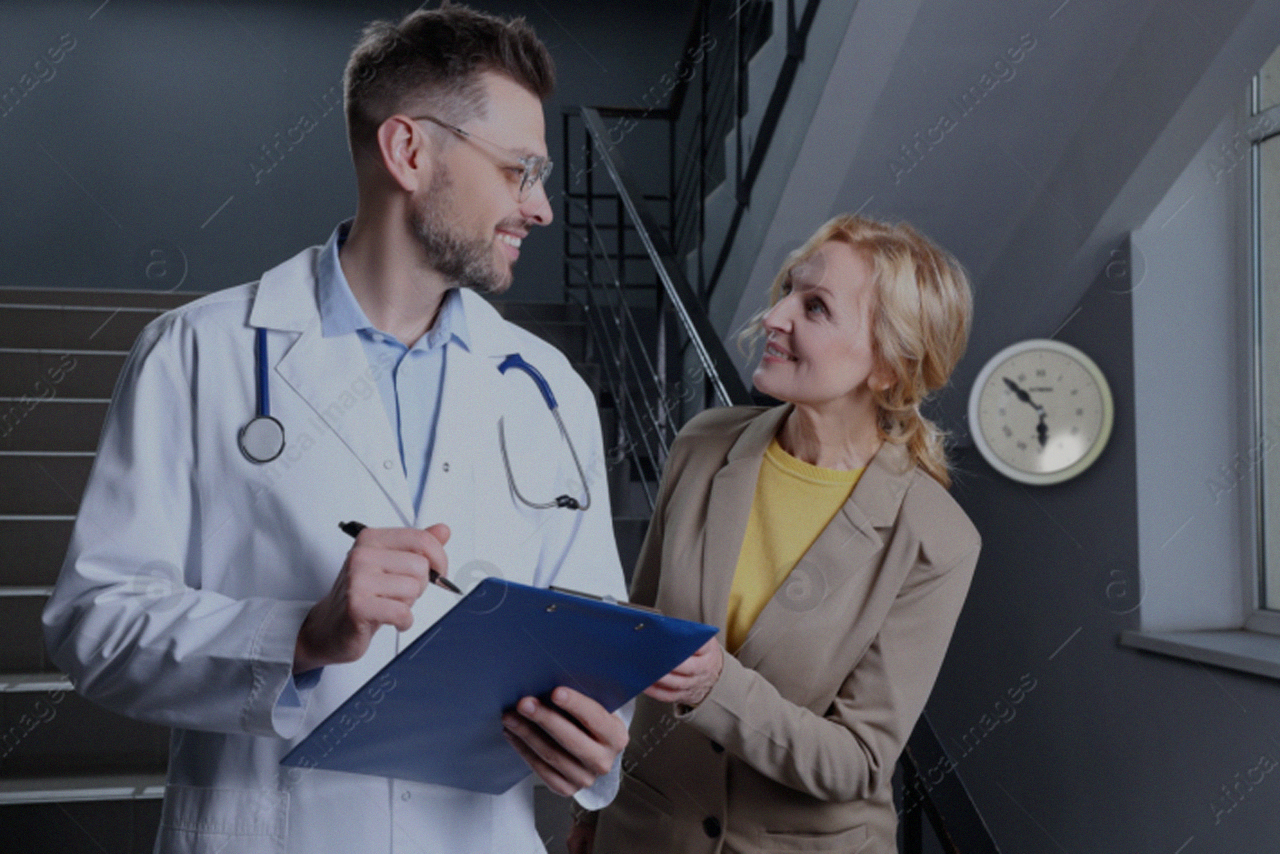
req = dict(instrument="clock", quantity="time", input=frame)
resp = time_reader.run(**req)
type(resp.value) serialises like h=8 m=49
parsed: h=5 m=52
